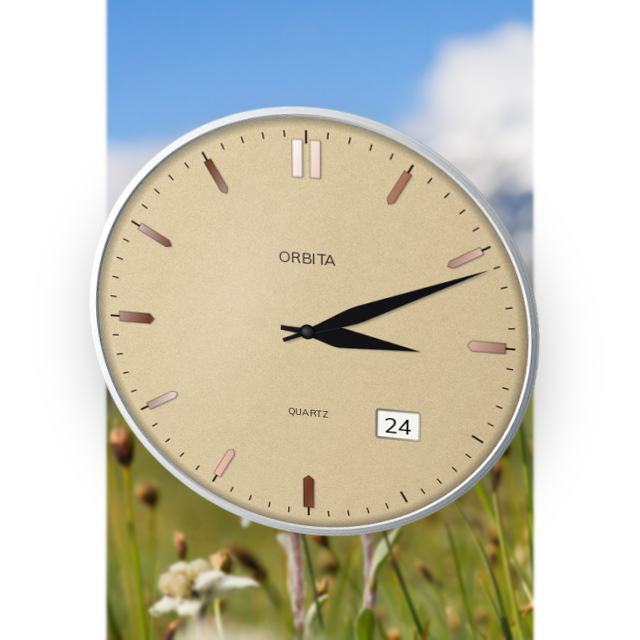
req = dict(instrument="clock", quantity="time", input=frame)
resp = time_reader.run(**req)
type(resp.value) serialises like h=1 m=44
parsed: h=3 m=11
